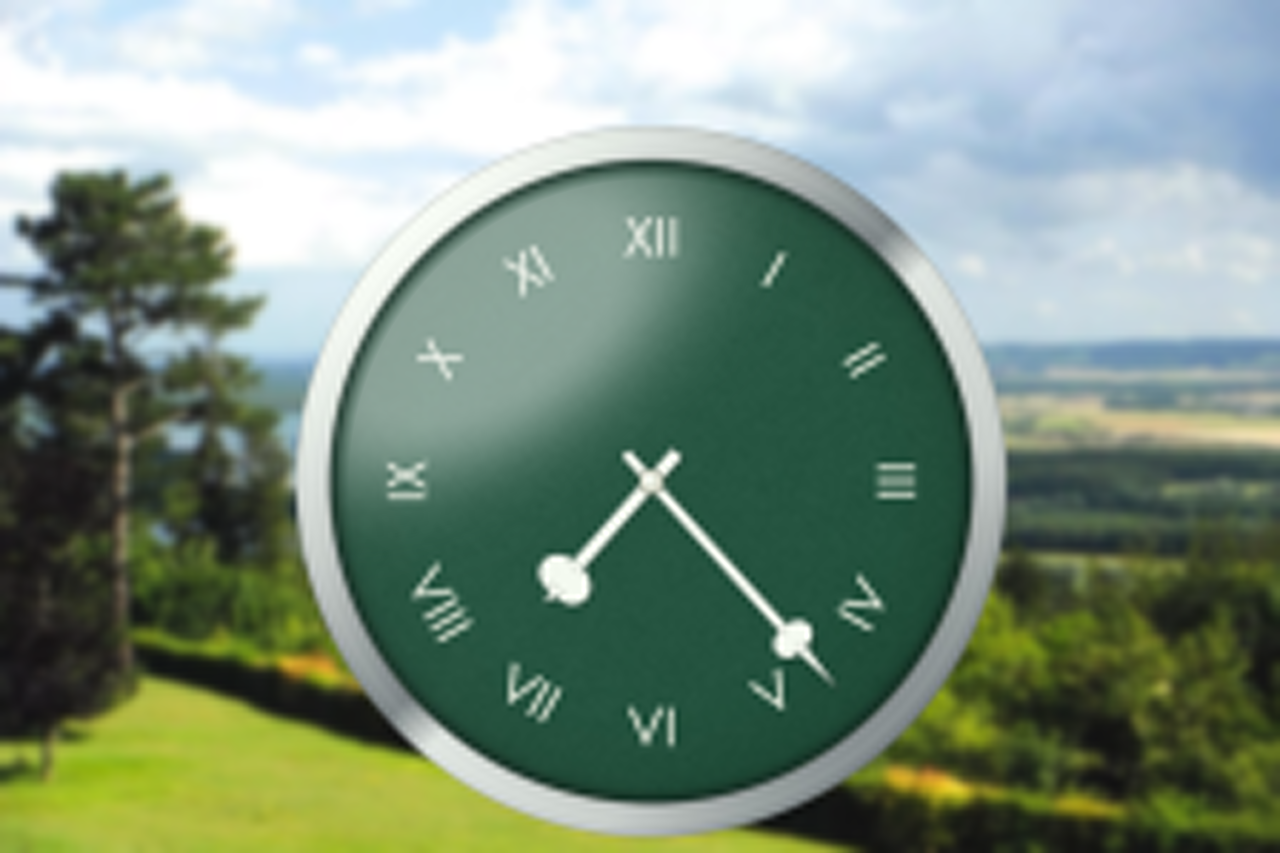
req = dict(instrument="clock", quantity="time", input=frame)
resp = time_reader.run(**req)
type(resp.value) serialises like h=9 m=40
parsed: h=7 m=23
